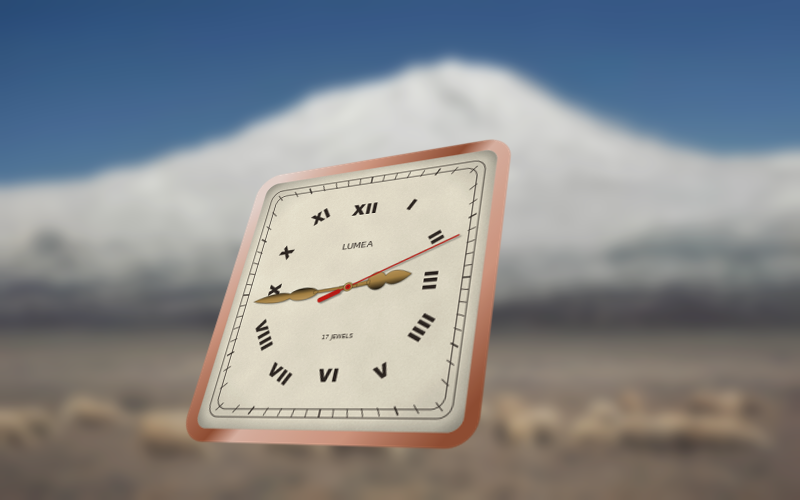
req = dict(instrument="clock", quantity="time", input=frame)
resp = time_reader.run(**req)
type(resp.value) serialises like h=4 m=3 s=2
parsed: h=2 m=44 s=11
